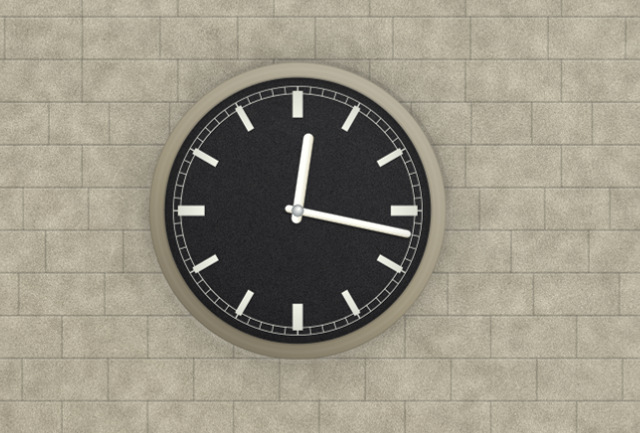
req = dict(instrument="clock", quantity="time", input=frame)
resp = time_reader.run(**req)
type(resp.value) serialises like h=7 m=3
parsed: h=12 m=17
